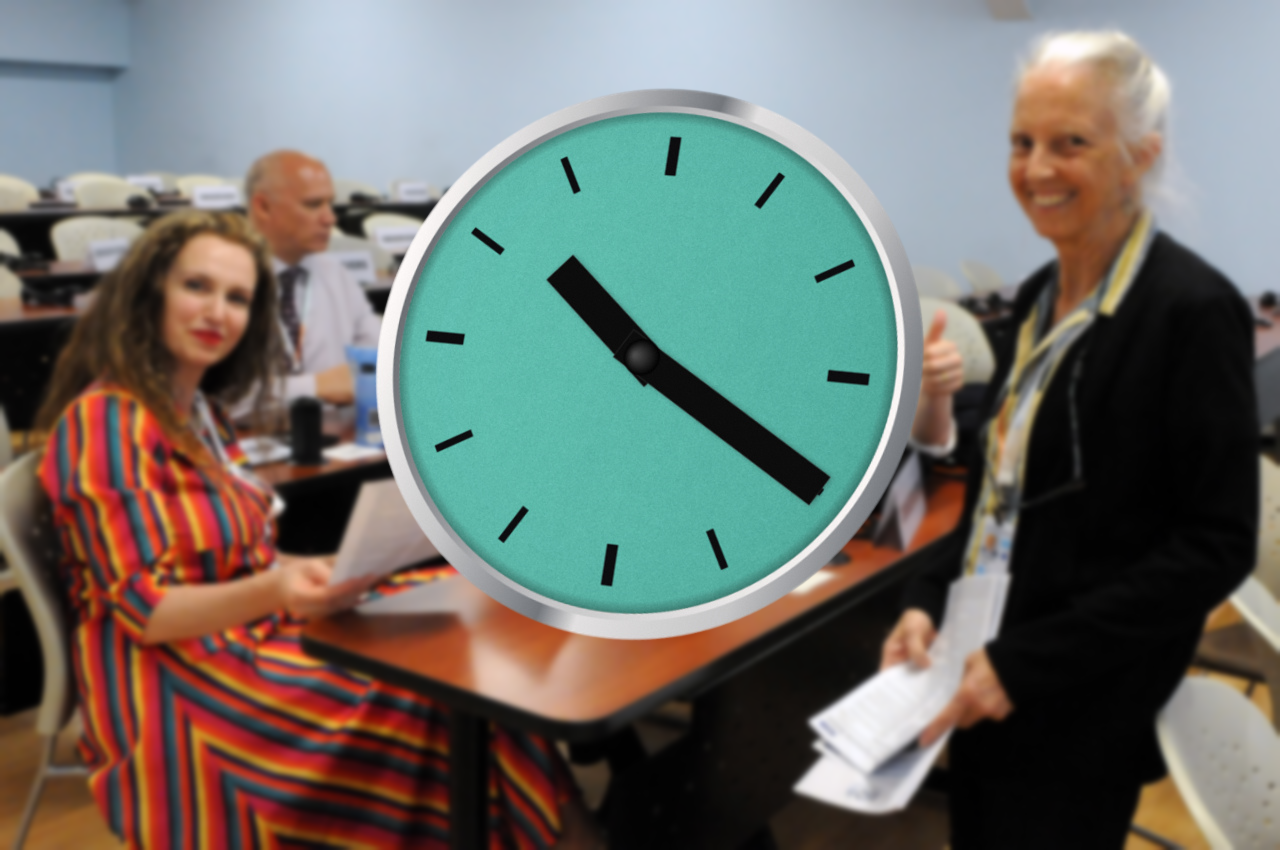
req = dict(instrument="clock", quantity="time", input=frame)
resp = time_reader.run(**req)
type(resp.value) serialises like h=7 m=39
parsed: h=10 m=20
